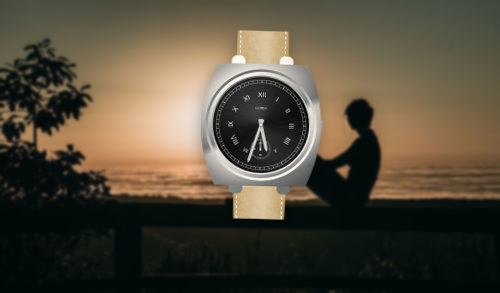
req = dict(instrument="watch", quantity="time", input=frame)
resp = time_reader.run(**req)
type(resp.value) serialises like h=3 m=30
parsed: h=5 m=33
